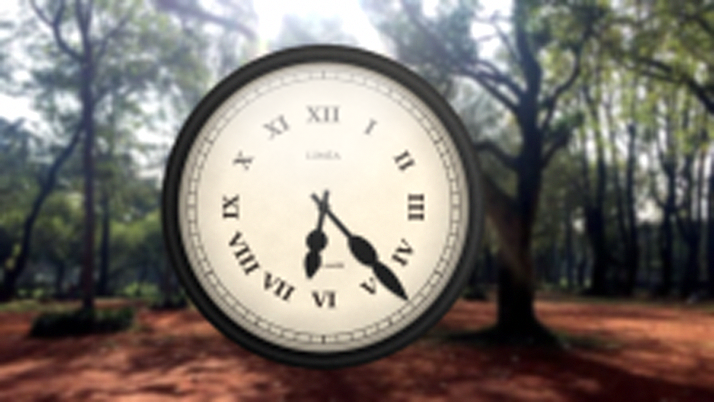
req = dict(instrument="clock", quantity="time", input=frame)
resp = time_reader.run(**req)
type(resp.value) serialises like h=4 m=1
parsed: h=6 m=23
